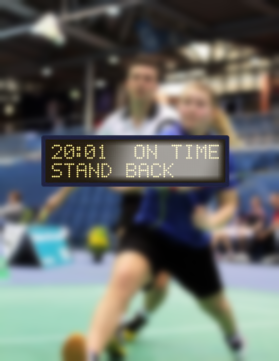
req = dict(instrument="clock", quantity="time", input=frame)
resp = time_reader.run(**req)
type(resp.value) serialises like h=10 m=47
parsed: h=20 m=1
